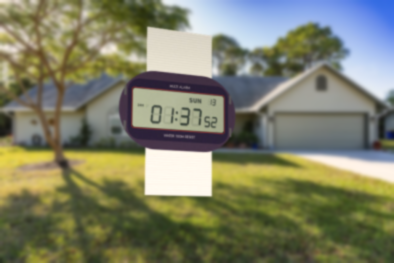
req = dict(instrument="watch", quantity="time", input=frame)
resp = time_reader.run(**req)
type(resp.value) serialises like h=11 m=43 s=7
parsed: h=1 m=37 s=52
